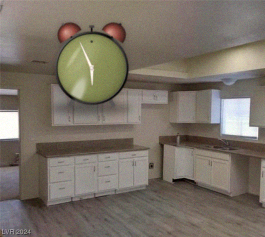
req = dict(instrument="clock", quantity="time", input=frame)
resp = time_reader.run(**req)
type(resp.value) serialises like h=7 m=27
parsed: h=5 m=56
